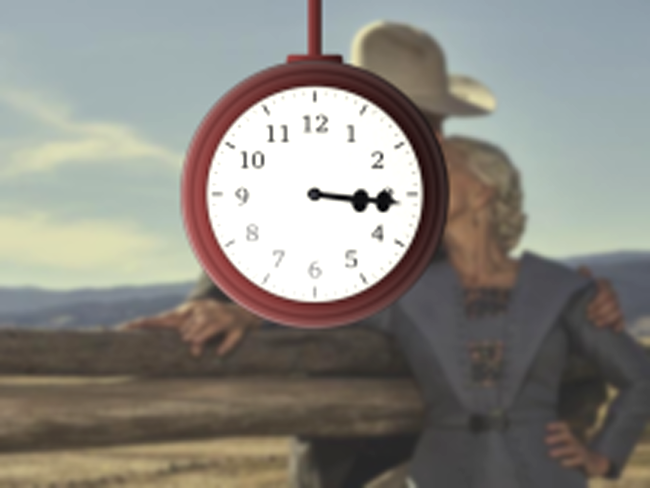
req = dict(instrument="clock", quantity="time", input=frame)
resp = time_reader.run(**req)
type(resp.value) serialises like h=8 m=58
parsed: h=3 m=16
